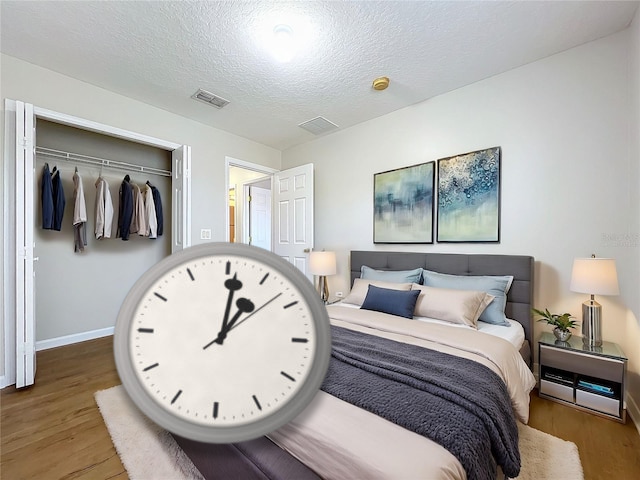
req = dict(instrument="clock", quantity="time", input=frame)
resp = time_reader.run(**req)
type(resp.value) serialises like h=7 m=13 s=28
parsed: h=1 m=1 s=8
